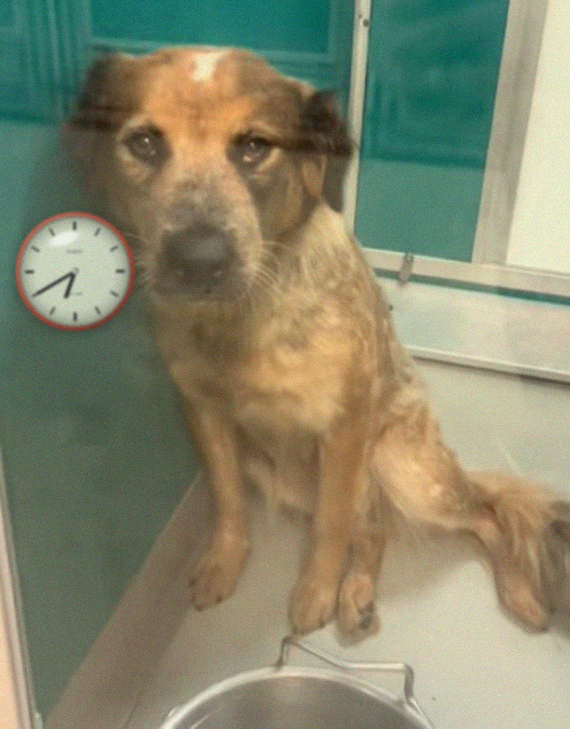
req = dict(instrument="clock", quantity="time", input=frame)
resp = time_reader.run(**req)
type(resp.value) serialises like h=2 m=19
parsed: h=6 m=40
